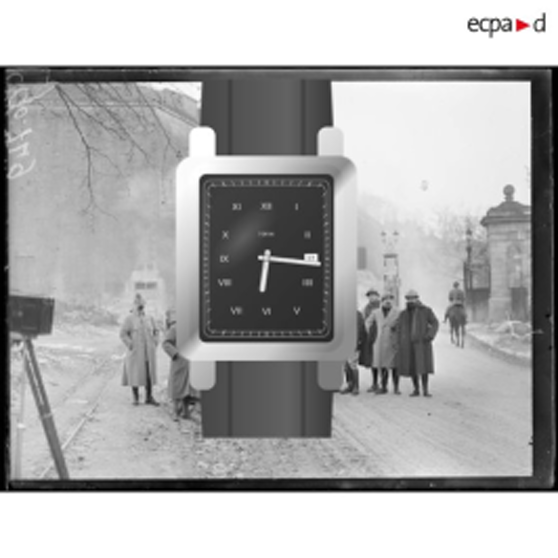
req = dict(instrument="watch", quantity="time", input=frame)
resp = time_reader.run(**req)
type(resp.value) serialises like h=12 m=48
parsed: h=6 m=16
